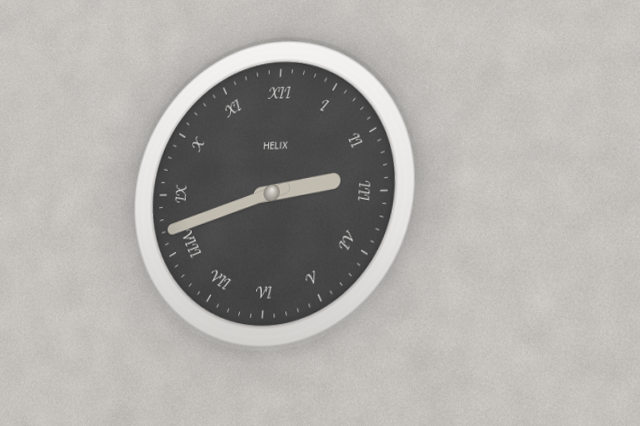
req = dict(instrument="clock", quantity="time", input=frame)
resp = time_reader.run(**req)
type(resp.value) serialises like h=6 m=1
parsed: h=2 m=42
